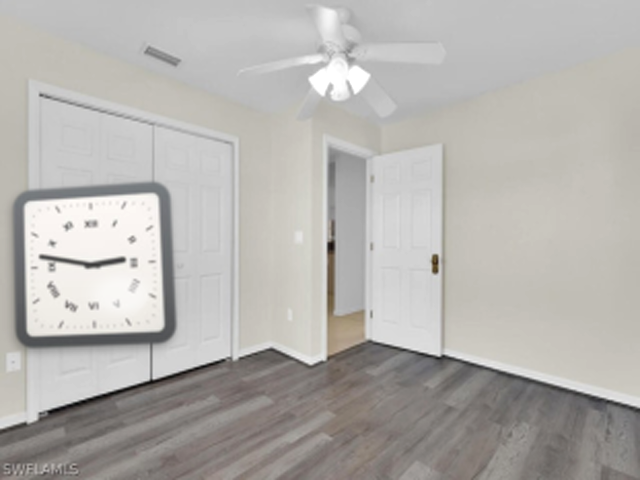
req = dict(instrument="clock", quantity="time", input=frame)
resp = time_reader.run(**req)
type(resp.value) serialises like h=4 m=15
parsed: h=2 m=47
